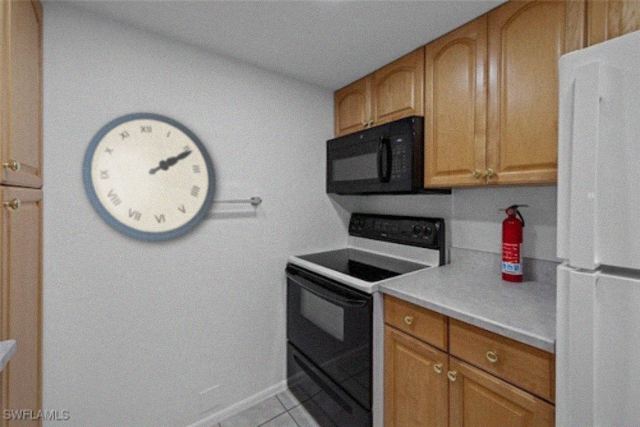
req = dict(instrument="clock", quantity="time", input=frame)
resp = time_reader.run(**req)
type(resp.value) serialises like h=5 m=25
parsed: h=2 m=11
